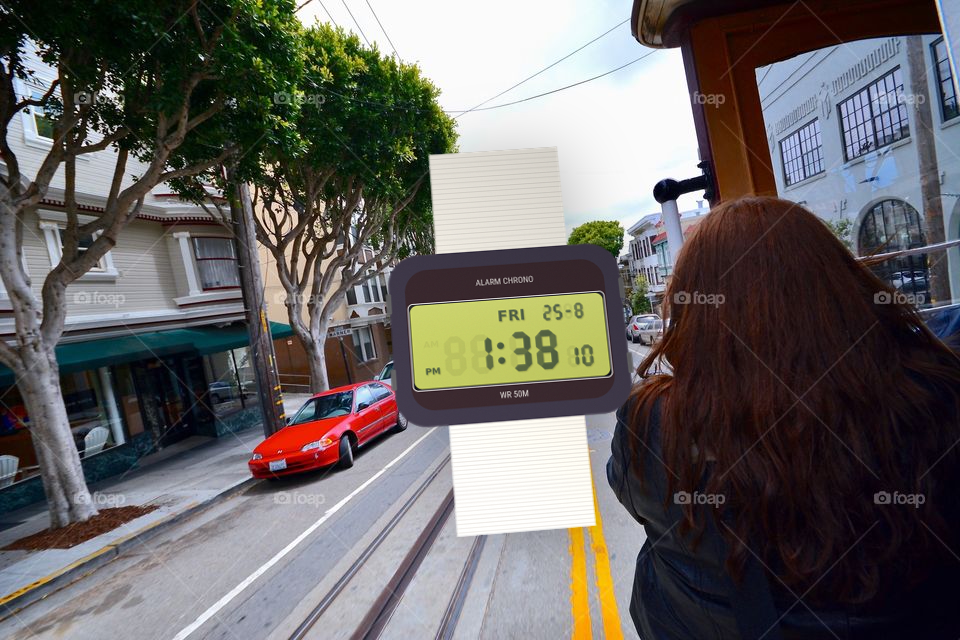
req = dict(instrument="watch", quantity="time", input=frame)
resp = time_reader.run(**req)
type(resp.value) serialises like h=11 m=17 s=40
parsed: h=1 m=38 s=10
